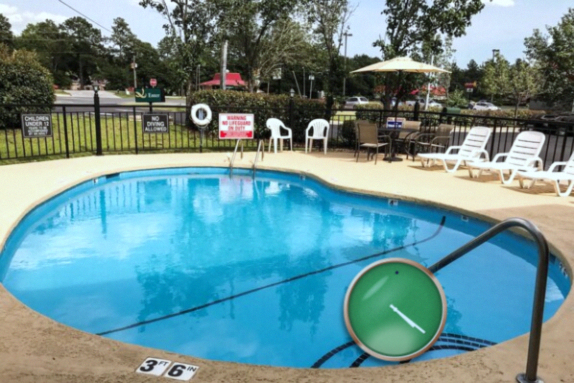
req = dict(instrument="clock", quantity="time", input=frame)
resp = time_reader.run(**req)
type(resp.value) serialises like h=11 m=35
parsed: h=4 m=21
